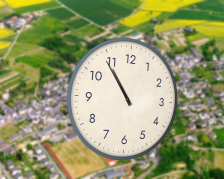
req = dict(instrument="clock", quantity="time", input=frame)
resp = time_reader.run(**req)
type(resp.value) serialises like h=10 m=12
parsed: h=10 m=54
